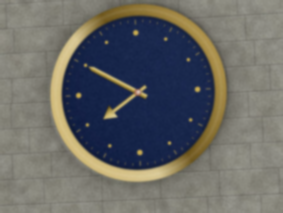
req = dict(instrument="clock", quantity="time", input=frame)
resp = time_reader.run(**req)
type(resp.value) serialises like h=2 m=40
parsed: h=7 m=50
